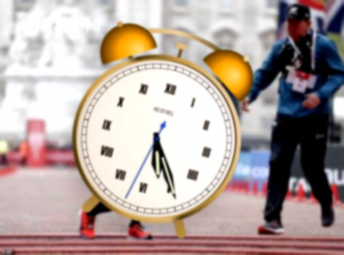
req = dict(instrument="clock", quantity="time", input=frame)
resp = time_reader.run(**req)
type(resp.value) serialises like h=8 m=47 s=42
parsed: h=5 m=24 s=32
